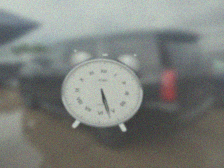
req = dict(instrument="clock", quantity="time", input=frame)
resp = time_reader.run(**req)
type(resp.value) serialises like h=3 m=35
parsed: h=5 m=27
